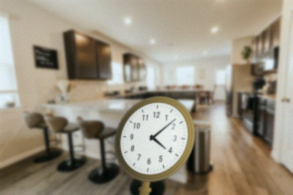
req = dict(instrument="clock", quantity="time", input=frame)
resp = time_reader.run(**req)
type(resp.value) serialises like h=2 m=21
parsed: h=4 m=8
